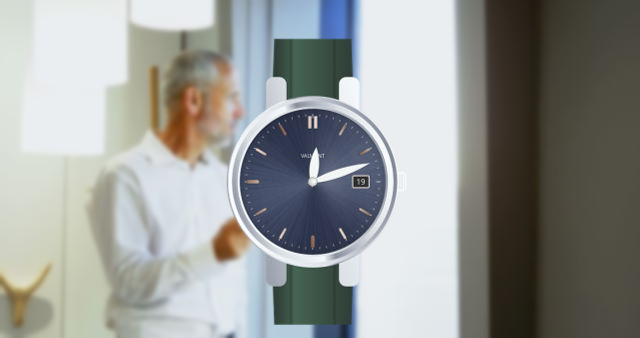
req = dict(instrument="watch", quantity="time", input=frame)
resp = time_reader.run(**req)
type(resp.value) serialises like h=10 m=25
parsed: h=12 m=12
